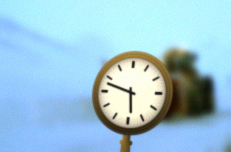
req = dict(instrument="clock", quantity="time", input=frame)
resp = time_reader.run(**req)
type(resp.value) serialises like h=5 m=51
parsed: h=5 m=48
